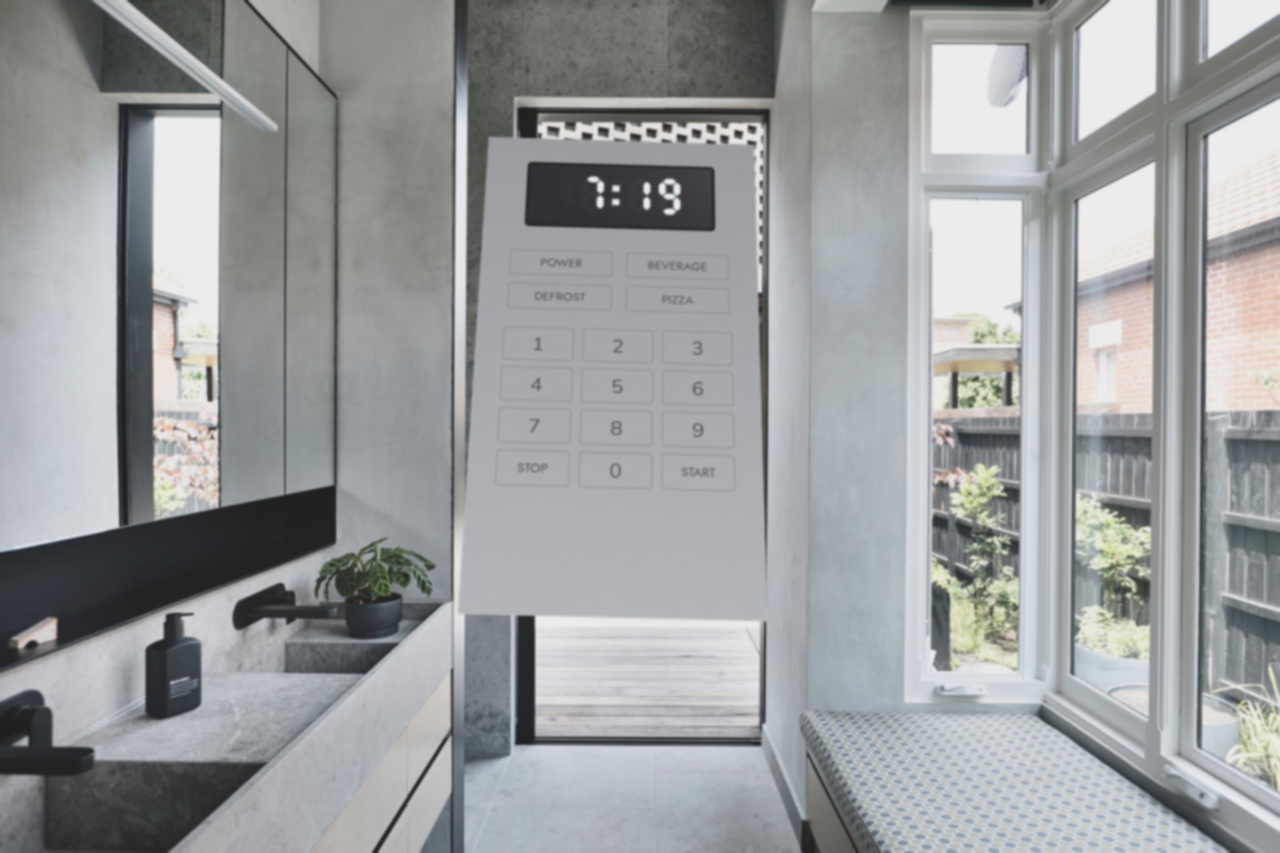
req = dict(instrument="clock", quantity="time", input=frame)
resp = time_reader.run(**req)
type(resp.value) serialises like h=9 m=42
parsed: h=7 m=19
